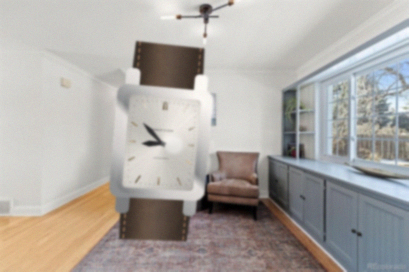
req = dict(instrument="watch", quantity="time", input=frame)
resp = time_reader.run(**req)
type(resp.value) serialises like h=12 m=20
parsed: h=8 m=52
